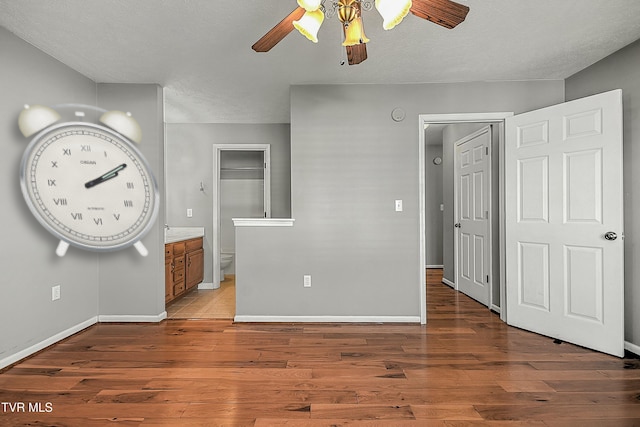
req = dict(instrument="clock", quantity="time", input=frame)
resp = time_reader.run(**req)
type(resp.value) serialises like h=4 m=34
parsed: h=2 m=10
